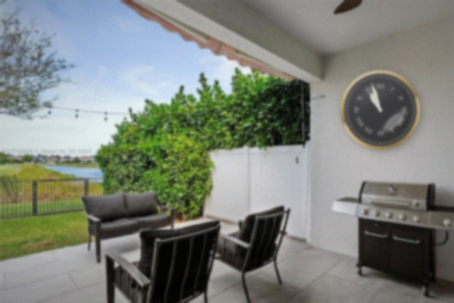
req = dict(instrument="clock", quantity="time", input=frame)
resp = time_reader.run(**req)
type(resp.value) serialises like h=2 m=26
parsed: h=10 m=57
